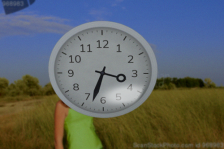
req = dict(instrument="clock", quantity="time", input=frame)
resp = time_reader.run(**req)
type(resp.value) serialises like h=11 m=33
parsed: h=3 m=33
